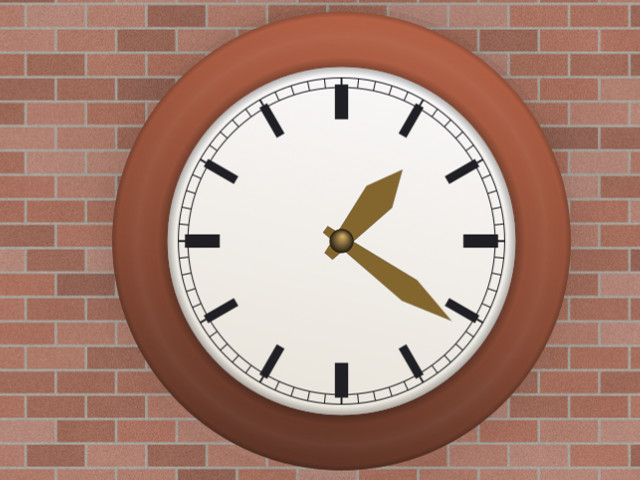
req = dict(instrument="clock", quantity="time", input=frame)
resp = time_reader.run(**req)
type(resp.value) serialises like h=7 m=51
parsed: h=1 m=21
